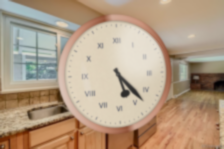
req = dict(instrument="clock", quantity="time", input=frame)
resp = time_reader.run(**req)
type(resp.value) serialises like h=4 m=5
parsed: h=5 m=23
